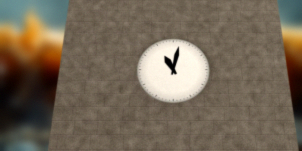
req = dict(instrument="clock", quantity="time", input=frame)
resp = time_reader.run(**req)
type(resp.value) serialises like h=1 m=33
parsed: h=11 m=2
